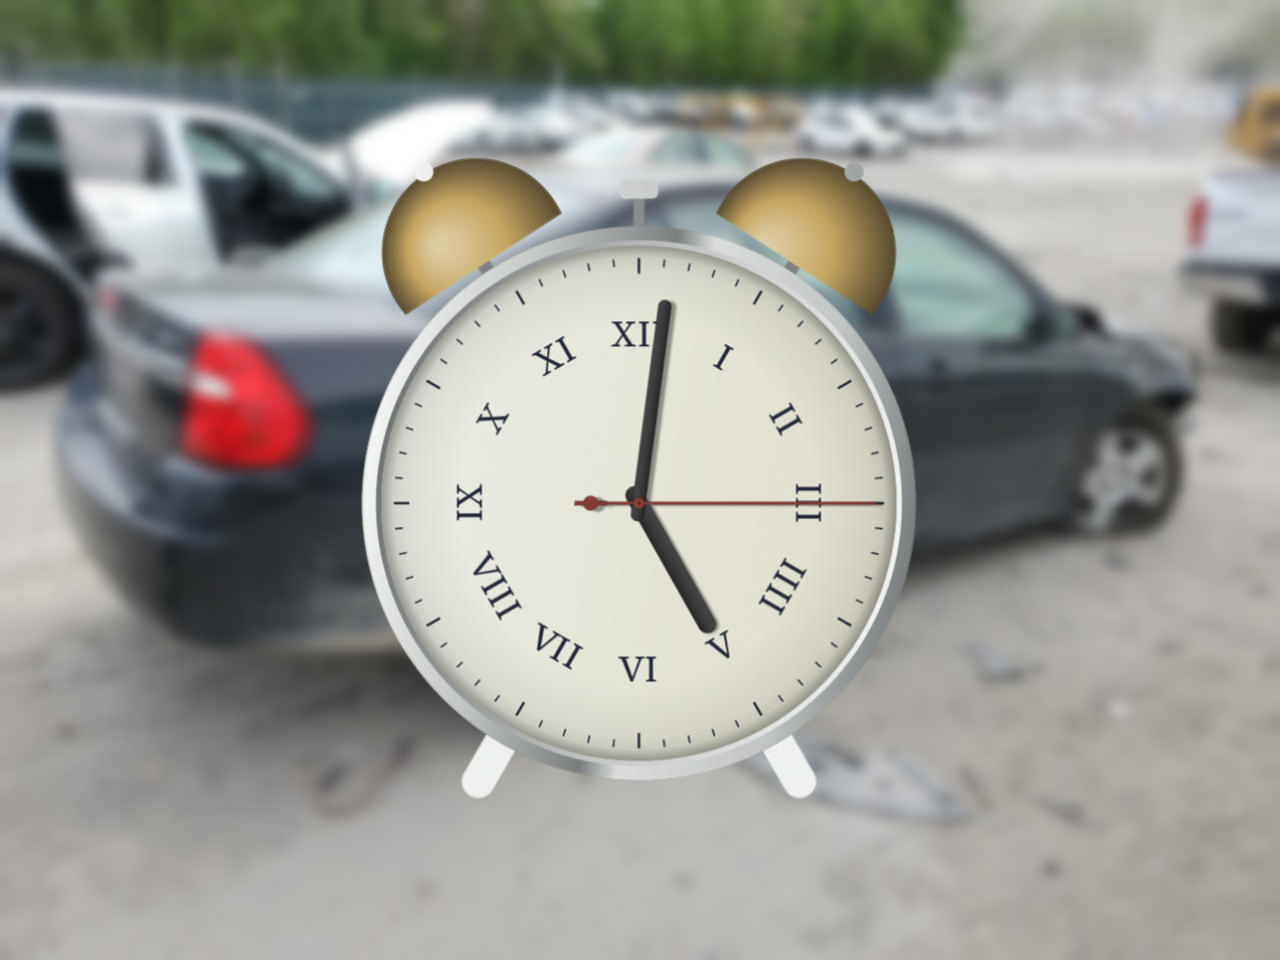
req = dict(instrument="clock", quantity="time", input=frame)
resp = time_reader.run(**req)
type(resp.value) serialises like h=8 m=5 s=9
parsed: h=5 m=1 s=15
